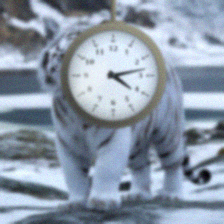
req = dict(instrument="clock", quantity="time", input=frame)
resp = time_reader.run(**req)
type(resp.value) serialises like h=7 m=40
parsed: h=4 m=13
